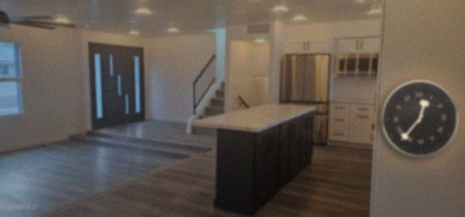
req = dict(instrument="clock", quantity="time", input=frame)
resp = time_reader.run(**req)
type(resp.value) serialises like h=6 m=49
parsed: h=12 m=37
